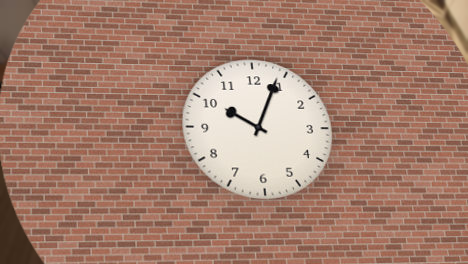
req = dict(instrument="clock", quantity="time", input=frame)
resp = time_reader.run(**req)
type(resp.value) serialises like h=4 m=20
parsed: h=10 m=4
